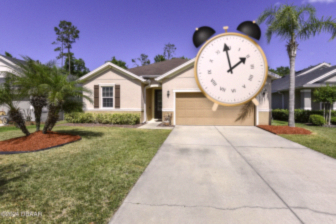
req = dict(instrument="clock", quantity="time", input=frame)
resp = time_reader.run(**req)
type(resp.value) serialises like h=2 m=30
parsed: h=1 m=59
